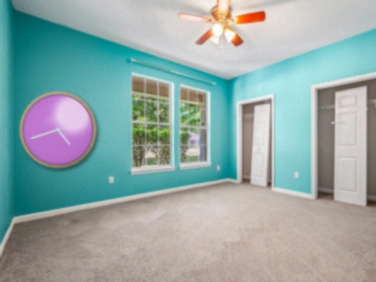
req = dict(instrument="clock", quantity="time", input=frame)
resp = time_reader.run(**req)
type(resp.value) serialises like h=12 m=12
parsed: h=4 m=42
